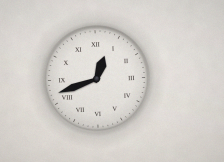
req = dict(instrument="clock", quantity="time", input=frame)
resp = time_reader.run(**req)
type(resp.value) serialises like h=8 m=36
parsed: h=12 m=42
